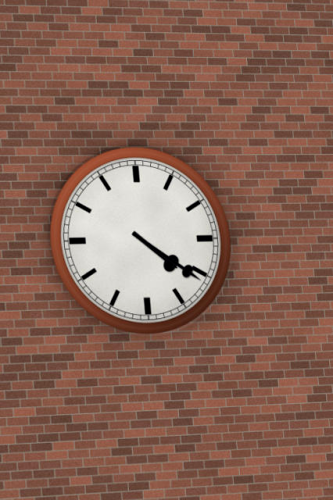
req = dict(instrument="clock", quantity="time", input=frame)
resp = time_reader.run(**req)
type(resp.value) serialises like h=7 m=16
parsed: h=4 m=21
